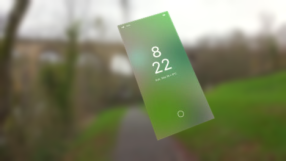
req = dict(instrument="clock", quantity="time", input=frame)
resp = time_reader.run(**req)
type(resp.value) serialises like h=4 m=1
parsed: h=8 m=22
